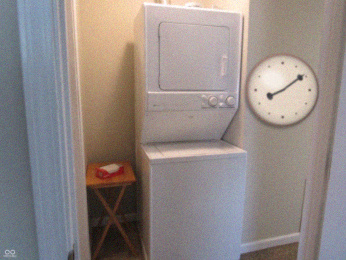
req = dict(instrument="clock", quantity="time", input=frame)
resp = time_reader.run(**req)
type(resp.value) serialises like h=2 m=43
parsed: h=8 m=9
